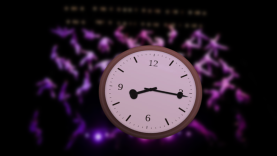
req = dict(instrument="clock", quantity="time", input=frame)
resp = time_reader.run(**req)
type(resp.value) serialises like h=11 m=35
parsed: h=8 m=16
